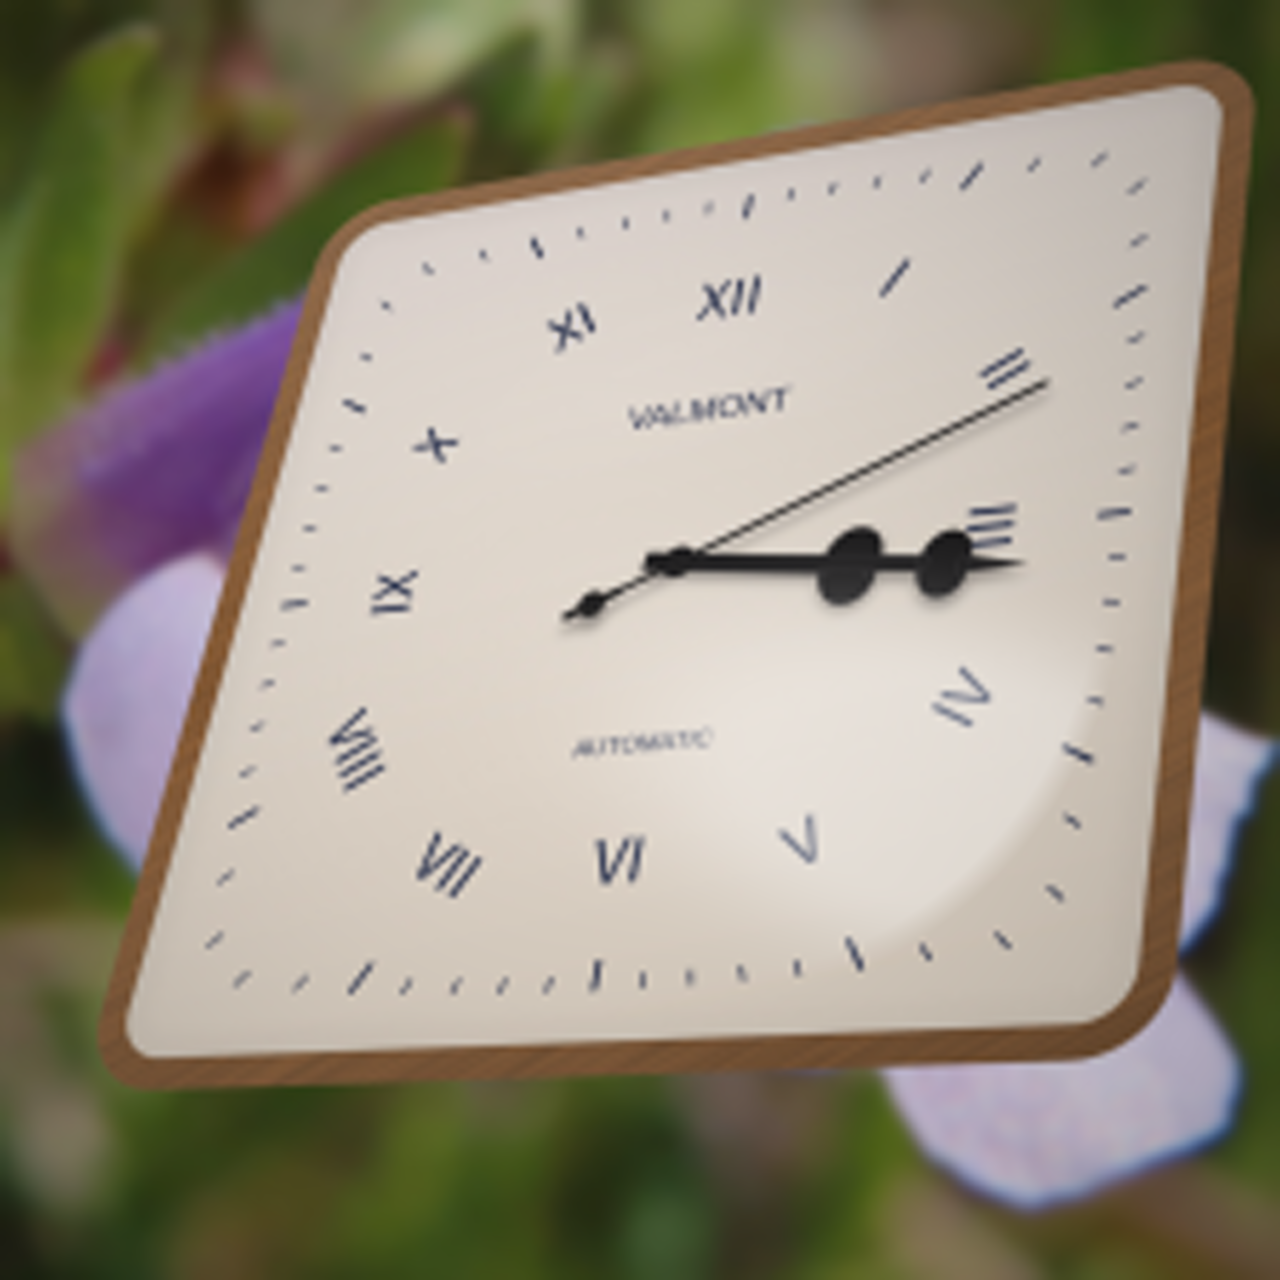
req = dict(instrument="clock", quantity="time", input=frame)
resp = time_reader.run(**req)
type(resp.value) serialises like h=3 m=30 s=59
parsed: h=3 m=16 s=11
